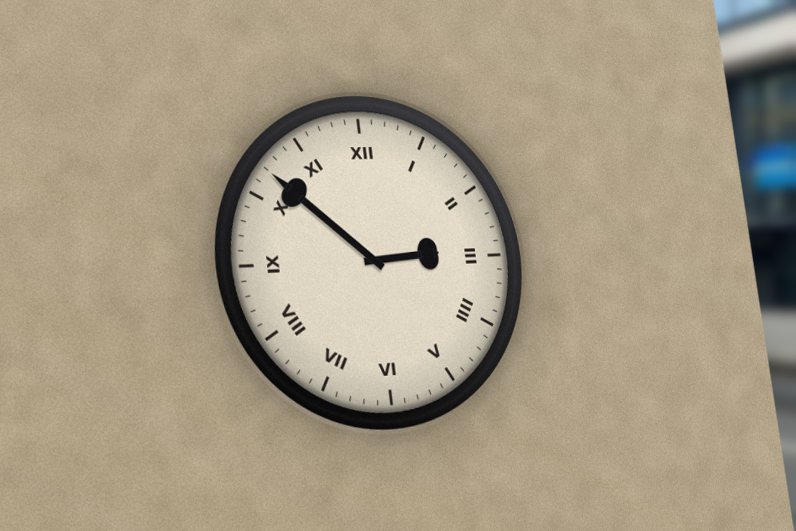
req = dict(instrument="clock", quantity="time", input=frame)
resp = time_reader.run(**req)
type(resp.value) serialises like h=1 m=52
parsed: h=2 m=52
